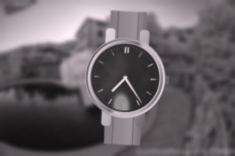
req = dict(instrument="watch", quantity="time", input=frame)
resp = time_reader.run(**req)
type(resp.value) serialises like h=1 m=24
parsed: h=7 m=24
